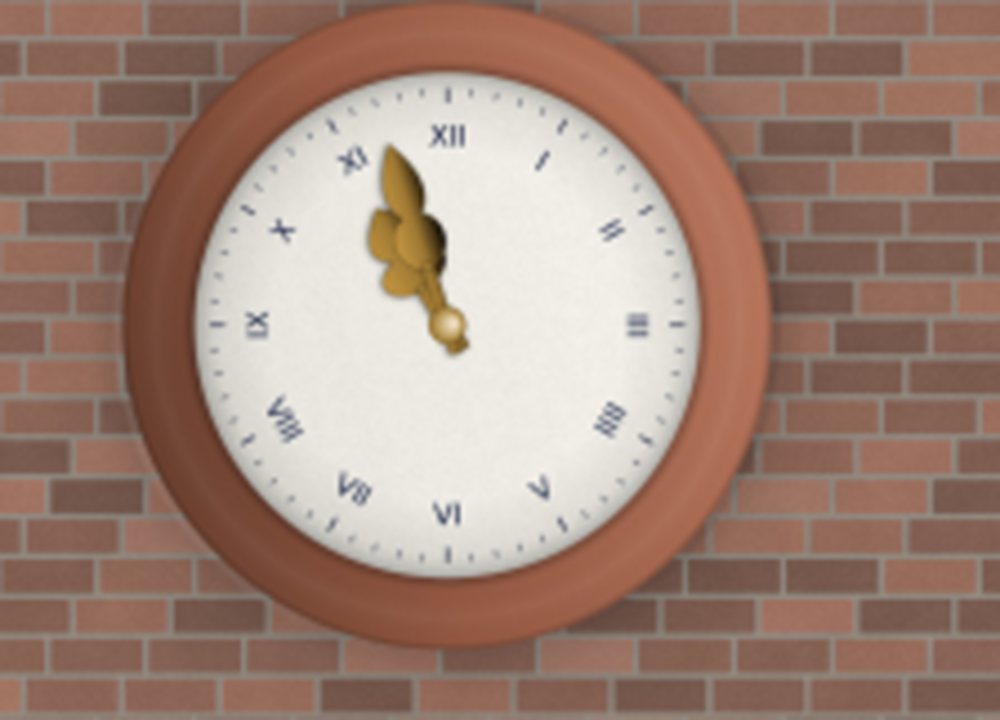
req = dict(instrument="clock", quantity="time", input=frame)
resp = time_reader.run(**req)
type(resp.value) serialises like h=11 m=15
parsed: h=10 m=57
